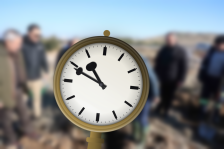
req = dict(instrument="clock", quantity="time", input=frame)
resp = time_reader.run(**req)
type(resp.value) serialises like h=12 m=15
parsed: h=10 m=49
